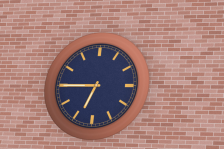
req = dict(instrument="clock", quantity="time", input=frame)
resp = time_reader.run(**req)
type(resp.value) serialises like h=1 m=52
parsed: h=6 m=45
